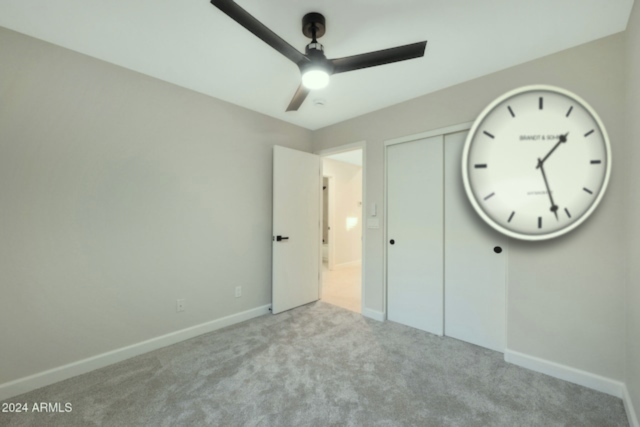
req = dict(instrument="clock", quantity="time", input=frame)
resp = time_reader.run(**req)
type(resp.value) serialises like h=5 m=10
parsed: h=1 m=27
